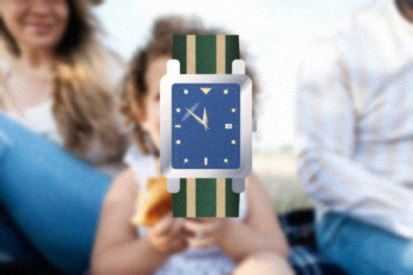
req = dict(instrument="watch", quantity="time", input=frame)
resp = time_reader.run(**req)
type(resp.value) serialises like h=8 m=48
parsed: h=11 m=52
